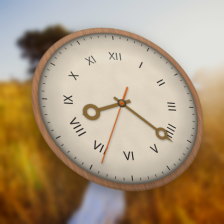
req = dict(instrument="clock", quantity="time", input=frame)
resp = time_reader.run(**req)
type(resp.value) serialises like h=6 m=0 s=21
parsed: h=8 m=21 s=34
